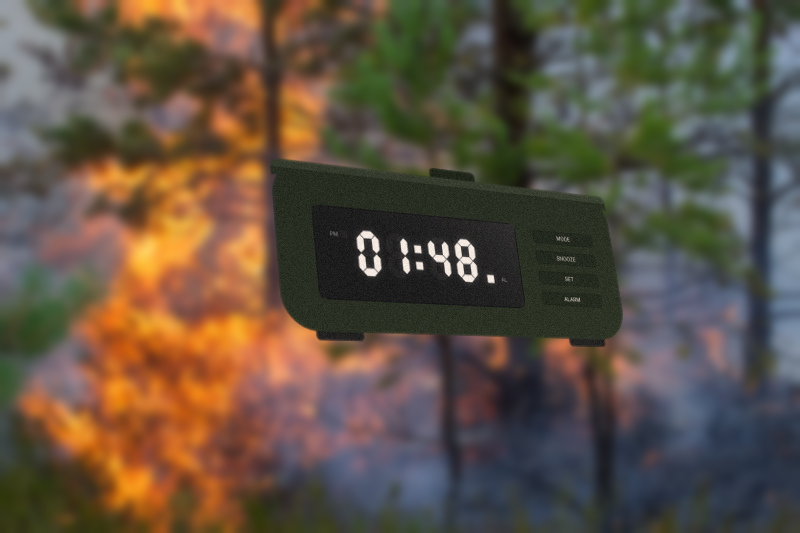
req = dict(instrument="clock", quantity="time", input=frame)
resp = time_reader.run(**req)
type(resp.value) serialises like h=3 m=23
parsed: h=1 m=48
